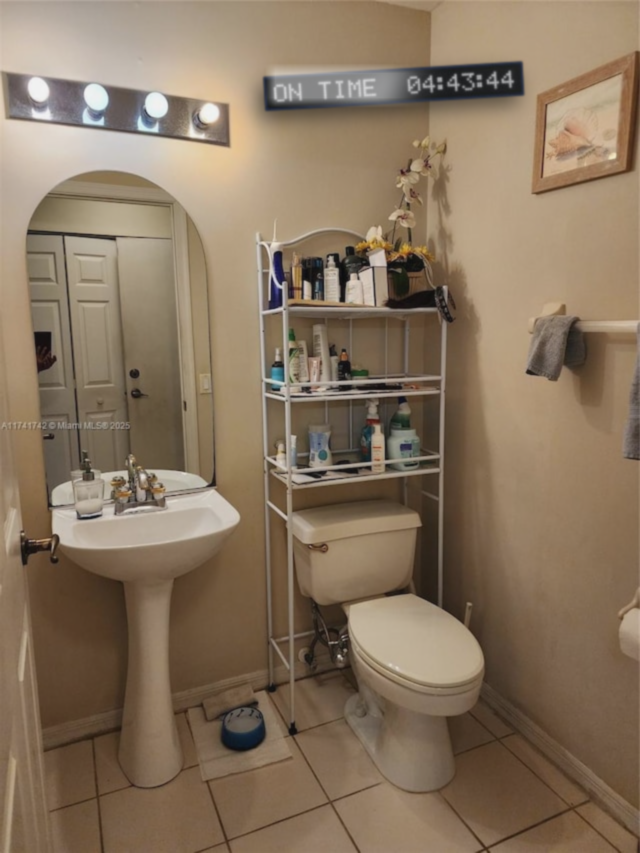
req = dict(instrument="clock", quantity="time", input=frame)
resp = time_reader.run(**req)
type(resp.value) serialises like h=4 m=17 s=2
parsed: h=4 m=43 s=44
